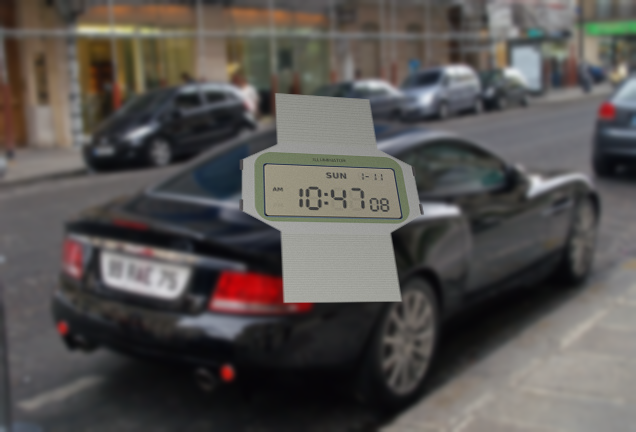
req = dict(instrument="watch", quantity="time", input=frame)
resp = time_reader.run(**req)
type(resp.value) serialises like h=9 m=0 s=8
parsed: h=10 m=47 s=8
